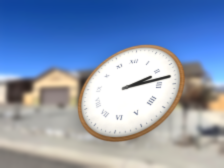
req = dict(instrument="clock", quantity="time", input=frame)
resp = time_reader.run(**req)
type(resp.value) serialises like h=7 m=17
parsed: h=2 m=13
